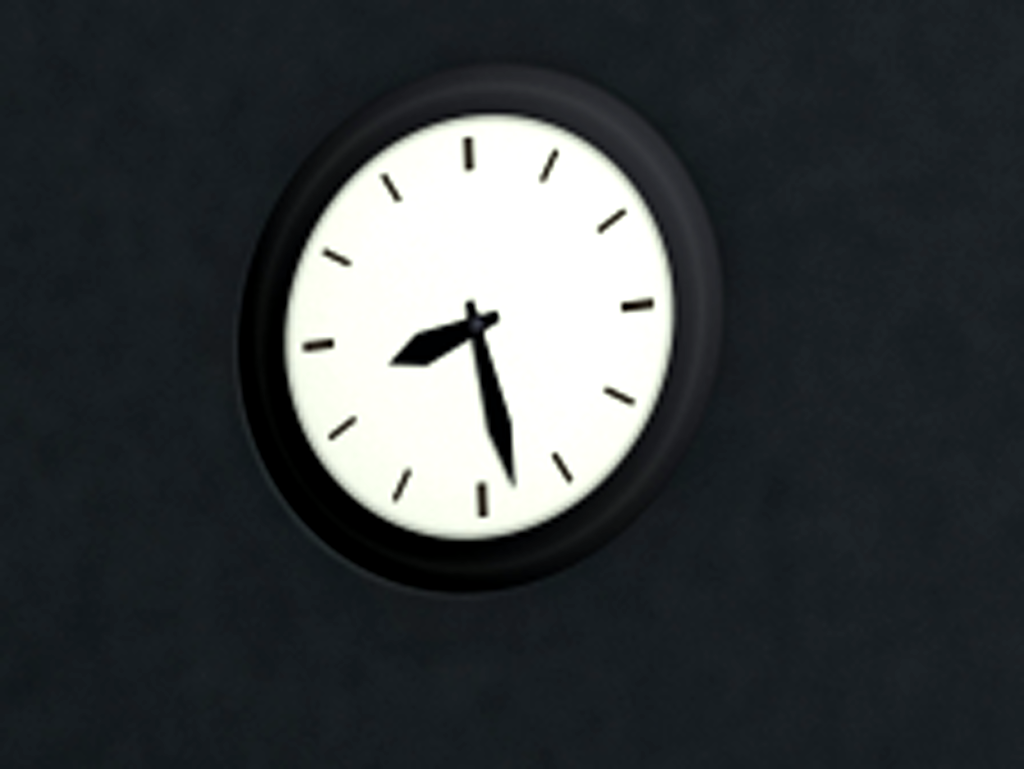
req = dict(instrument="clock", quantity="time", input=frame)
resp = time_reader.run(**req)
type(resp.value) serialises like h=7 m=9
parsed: h=8 m=28
